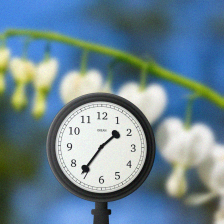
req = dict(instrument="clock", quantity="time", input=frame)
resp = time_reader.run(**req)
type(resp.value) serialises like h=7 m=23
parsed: h=1 m=36
